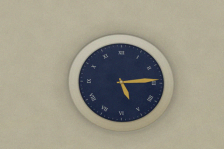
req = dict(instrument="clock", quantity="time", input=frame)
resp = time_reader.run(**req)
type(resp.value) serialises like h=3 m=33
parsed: h=5 m=14
